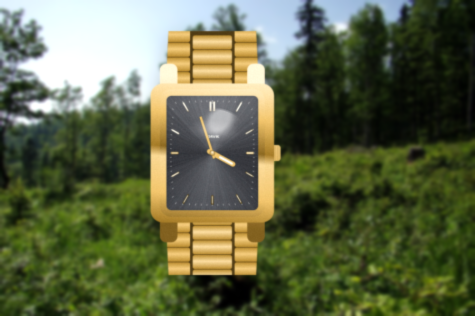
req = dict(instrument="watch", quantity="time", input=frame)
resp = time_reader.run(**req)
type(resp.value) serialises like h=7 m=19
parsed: h=3 m=57
